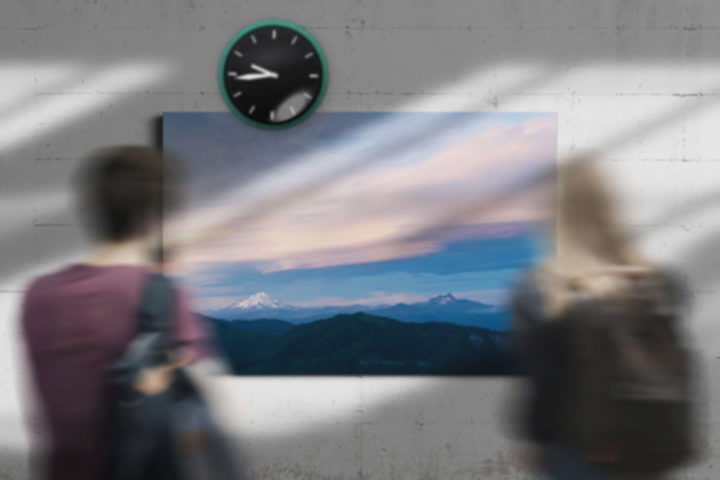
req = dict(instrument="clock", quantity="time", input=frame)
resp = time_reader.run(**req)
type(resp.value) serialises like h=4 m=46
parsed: h=9 m=44
